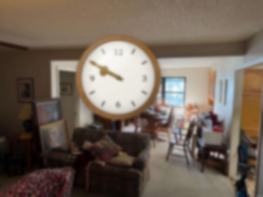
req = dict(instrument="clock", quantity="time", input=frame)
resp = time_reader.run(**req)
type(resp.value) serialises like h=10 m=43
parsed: h=9 m=50
